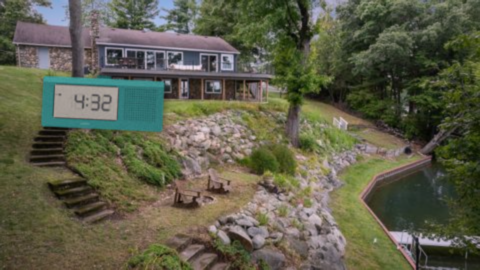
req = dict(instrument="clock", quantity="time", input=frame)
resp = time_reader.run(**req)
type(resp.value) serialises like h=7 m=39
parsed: h=4 m=32
